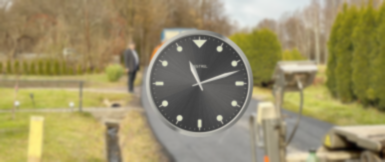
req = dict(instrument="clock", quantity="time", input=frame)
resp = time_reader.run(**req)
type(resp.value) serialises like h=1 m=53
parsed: h=11 m=12
